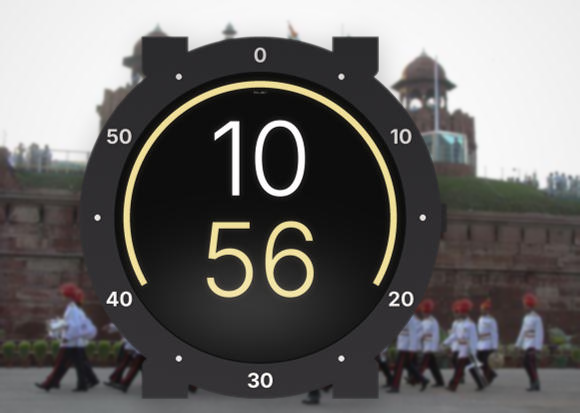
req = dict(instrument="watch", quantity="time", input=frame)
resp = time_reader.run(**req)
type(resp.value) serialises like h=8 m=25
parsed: h=10 m=56
